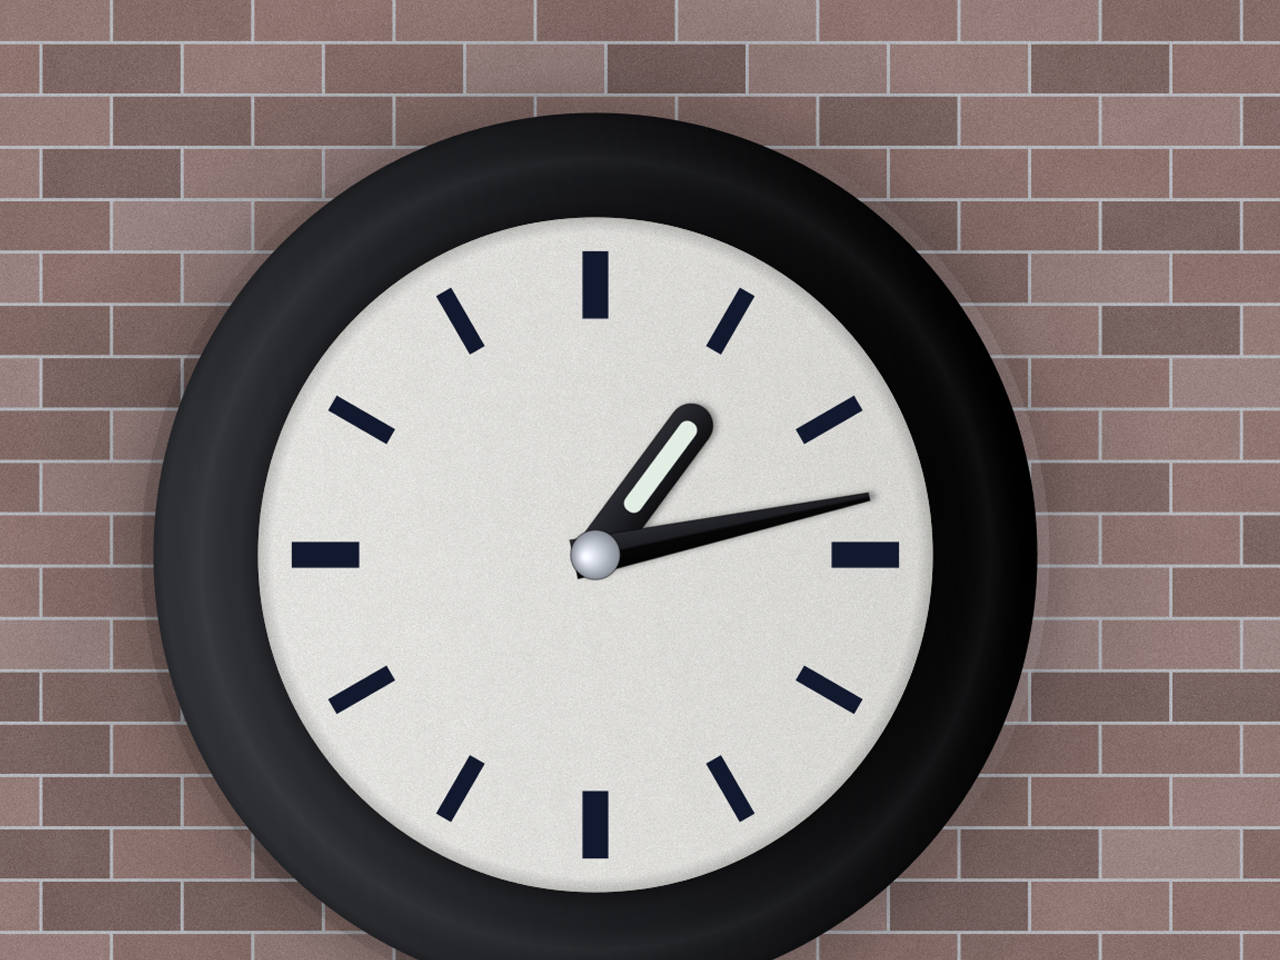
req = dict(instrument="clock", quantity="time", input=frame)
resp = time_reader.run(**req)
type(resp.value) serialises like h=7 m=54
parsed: h=1 m=13
